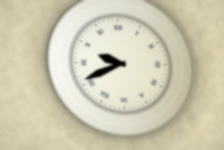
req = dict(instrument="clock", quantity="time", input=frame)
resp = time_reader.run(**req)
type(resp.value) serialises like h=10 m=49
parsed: h=9 m=41
